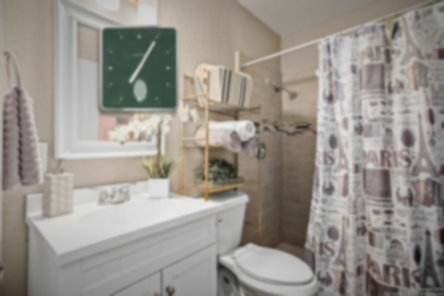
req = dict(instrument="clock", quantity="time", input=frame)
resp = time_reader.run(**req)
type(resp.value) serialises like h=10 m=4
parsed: h=7 m=5
